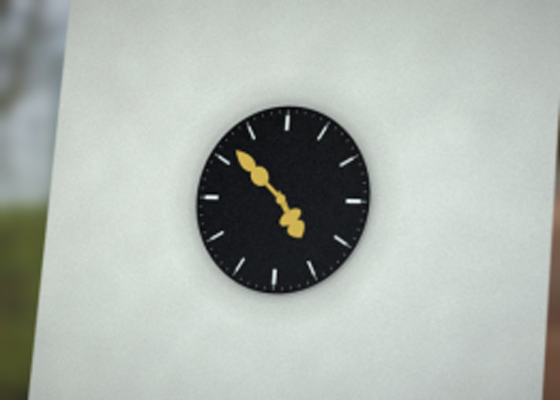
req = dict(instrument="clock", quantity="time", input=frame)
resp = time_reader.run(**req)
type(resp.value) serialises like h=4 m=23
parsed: h=4 m=52
